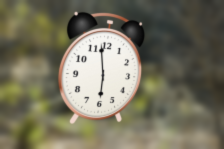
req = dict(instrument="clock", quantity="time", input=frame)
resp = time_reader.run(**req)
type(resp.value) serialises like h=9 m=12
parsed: h=5 m=58
